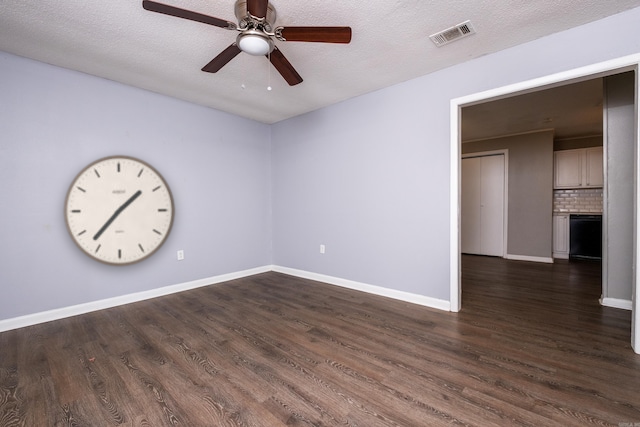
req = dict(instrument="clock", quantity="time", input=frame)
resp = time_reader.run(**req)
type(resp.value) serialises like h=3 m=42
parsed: h=1 m=37
